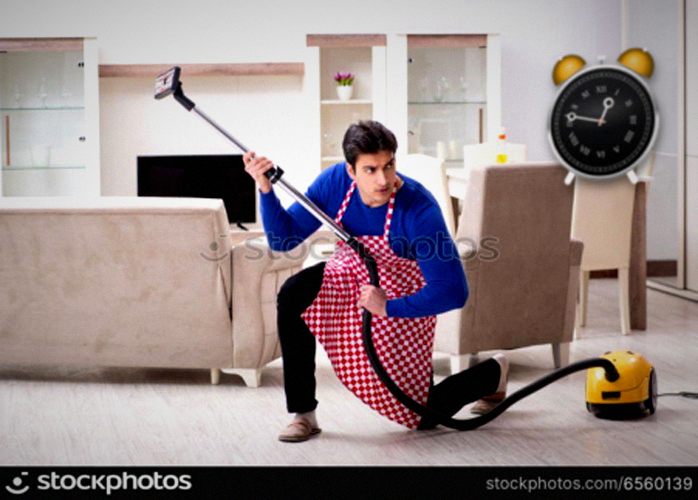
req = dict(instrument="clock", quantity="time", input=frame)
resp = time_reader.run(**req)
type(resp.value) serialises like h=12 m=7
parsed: h=12 m=47
